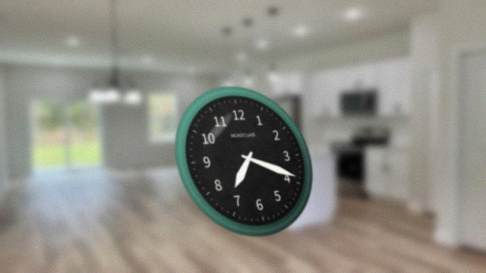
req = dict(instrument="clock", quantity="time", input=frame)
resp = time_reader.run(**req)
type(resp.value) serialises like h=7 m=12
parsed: h=7 m=19
